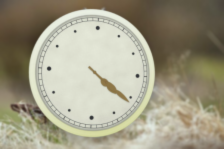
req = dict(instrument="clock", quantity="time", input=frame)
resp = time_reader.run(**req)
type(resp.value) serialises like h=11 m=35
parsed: h=4 m=21
